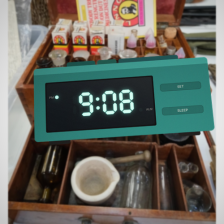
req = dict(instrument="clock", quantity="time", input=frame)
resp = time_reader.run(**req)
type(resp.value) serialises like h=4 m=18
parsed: h=9 m=8
